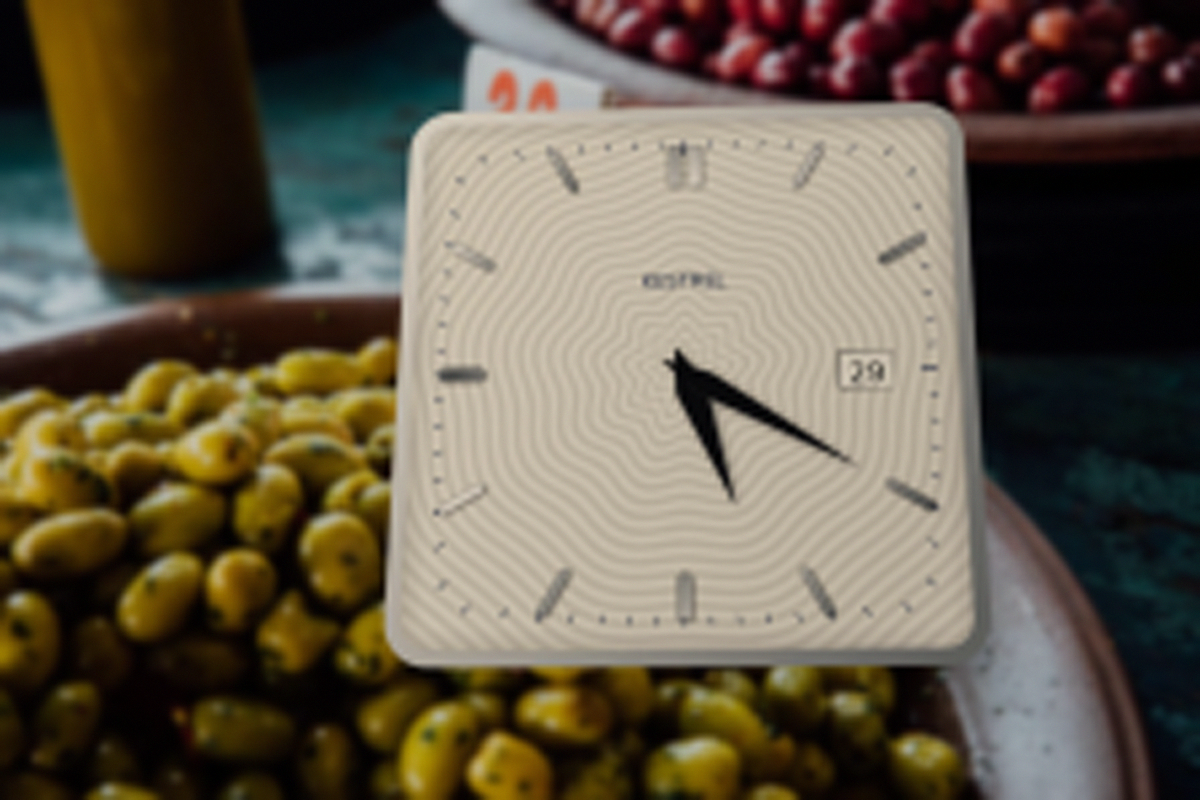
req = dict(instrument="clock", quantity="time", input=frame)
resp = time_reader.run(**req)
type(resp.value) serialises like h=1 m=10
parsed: h=5 m=20
